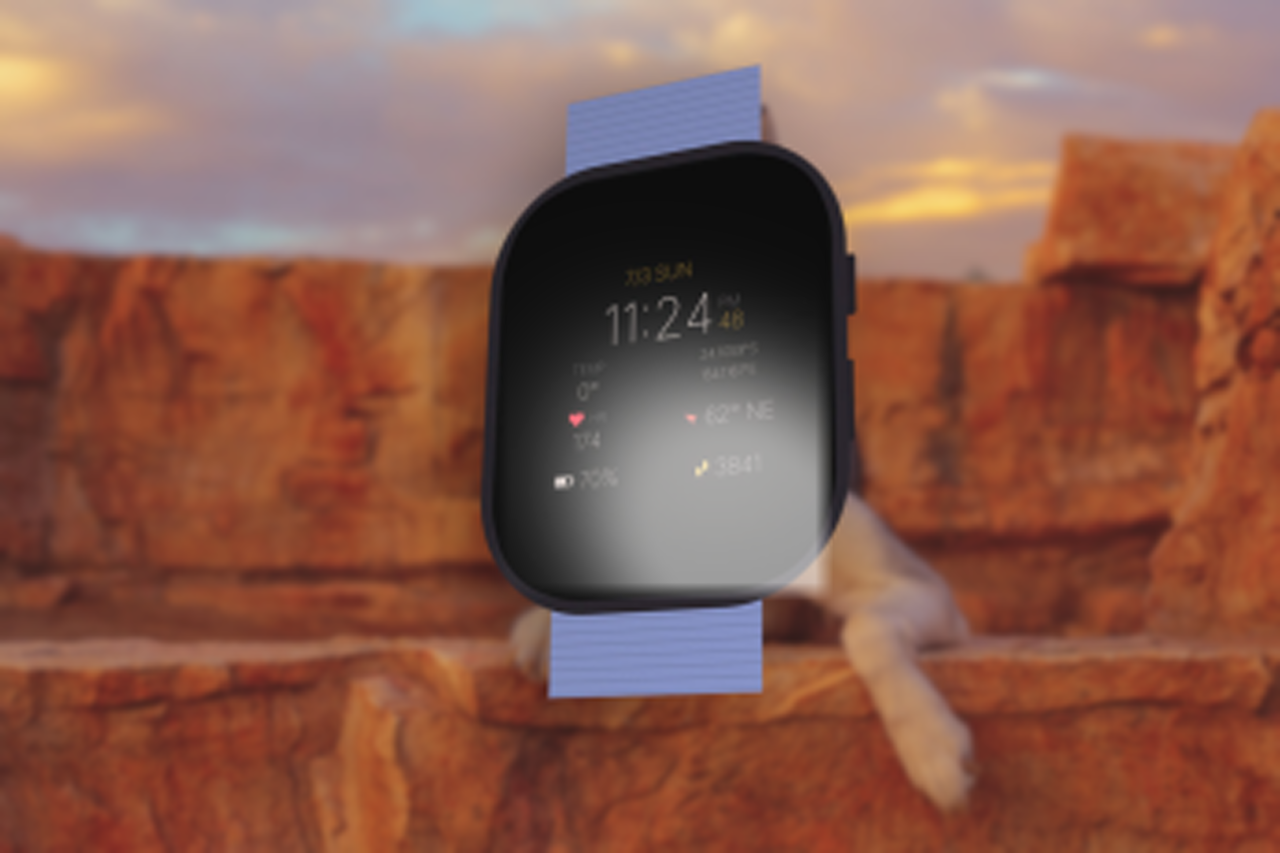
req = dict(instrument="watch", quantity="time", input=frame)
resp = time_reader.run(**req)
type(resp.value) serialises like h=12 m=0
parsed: h=11 m=24
